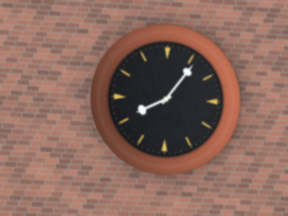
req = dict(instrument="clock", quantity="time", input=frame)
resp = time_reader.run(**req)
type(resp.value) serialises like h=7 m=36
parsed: h=8 m=6
